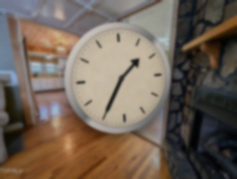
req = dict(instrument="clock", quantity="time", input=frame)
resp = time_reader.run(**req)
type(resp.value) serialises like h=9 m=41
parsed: h=1 m=35
